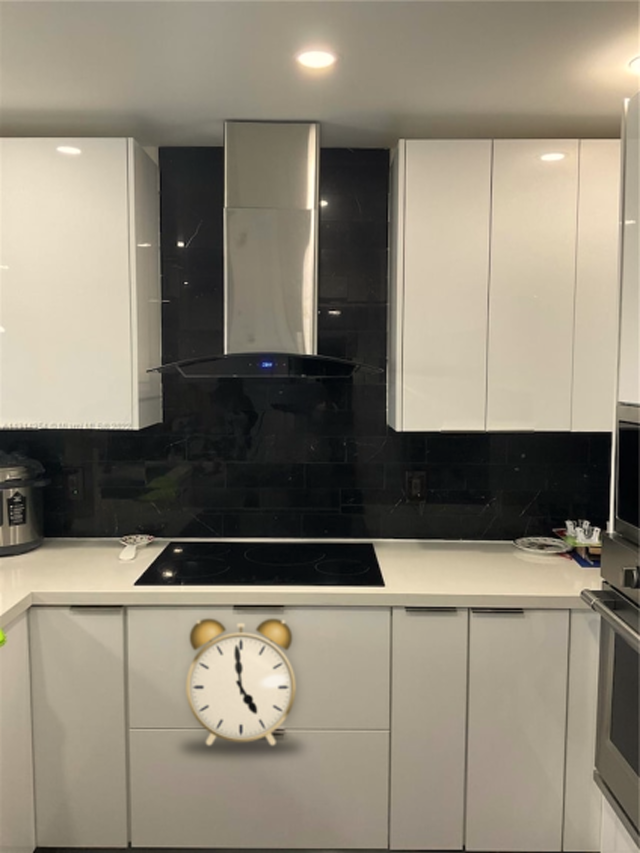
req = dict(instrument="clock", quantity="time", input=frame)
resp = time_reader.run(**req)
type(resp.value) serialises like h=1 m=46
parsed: h=4 m=59
